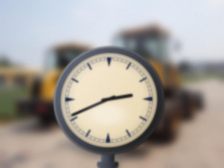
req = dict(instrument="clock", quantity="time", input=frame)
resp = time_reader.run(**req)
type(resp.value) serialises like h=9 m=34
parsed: h=2 m=41
